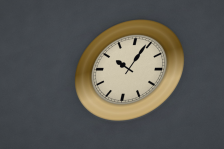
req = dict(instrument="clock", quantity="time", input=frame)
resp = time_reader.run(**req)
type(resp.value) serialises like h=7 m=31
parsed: h=10 m=4
